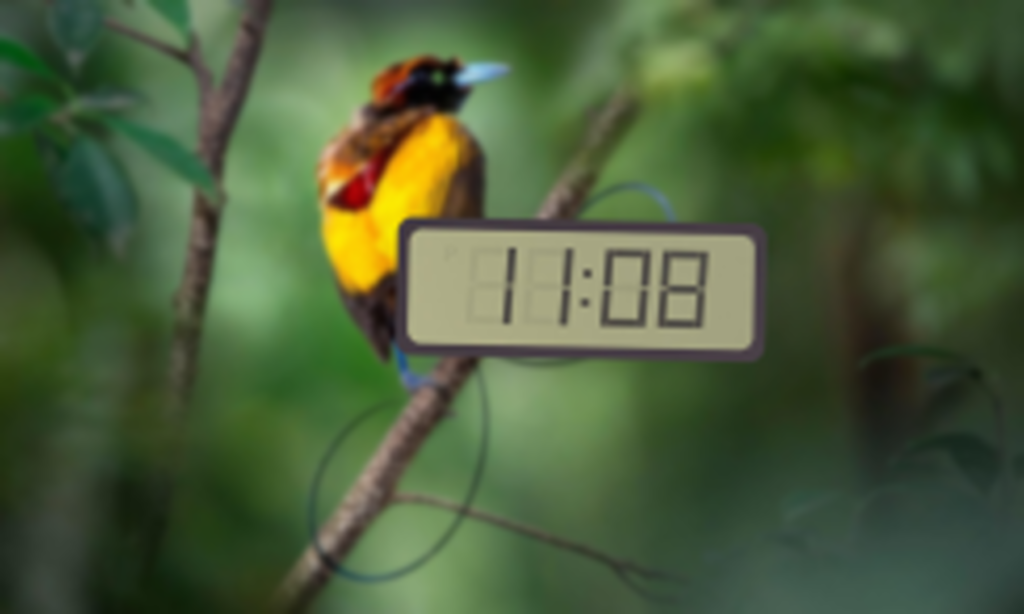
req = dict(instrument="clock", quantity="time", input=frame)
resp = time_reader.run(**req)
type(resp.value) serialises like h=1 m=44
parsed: h=11 m=8
